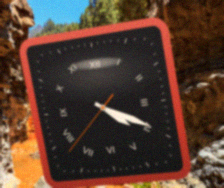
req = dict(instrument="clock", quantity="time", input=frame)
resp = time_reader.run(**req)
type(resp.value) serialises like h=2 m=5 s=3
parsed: h=4 m=19 s=38
